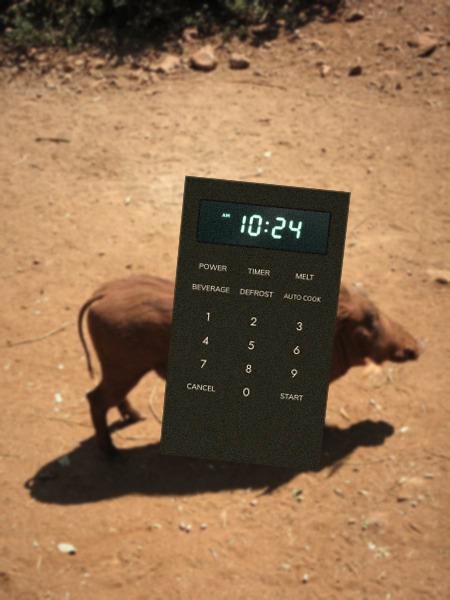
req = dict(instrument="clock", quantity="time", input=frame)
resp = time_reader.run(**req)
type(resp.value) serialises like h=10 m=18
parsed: h=10 m=24
